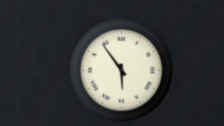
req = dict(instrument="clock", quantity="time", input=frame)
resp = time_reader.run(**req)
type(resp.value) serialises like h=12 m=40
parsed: h=5 m=54
